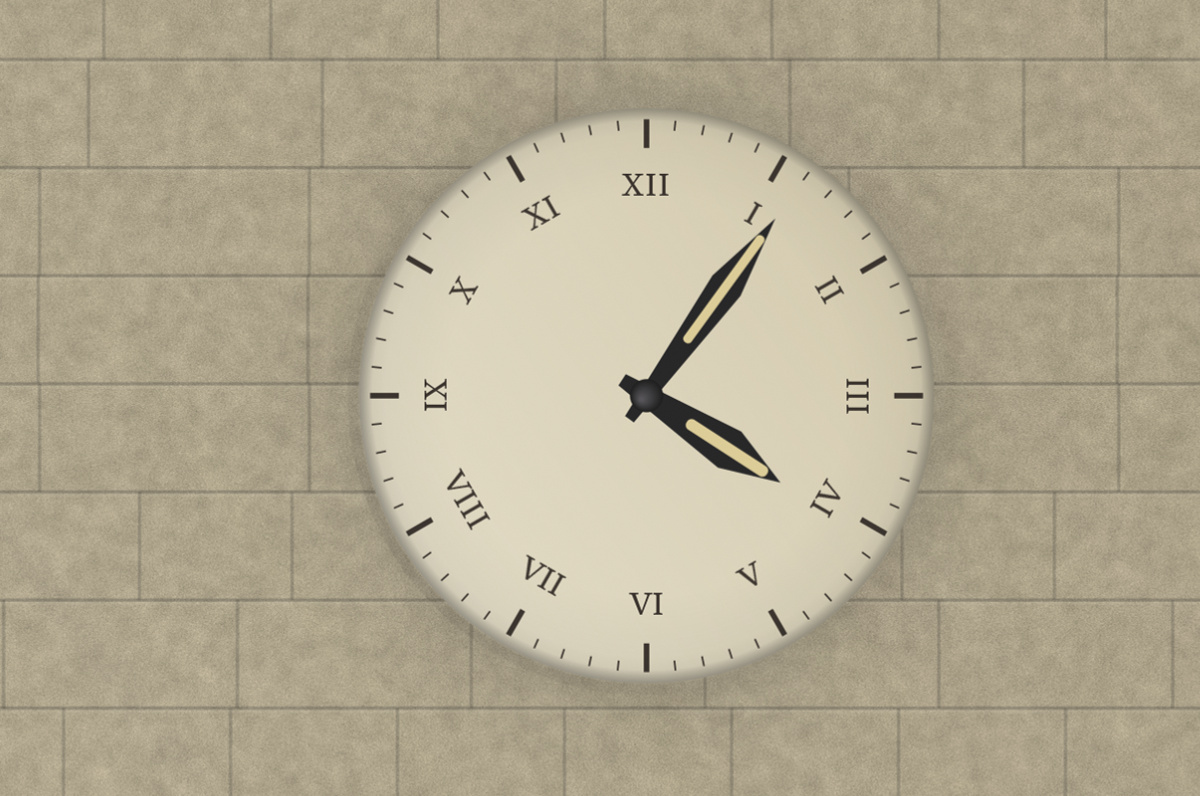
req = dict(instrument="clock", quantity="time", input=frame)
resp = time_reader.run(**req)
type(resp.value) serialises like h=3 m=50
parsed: h=4 m=6
